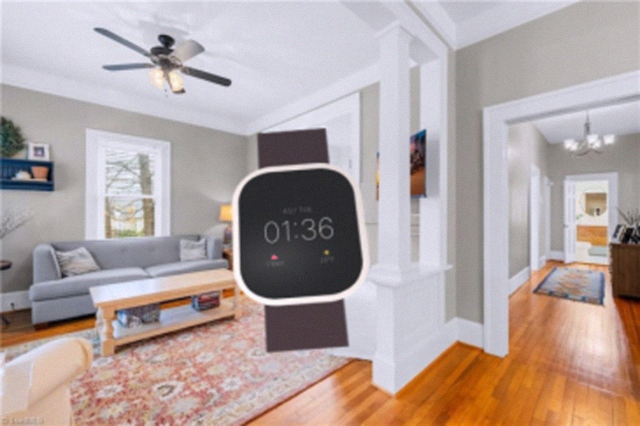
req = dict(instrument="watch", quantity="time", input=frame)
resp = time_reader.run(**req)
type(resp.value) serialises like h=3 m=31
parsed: h=1 m=36
